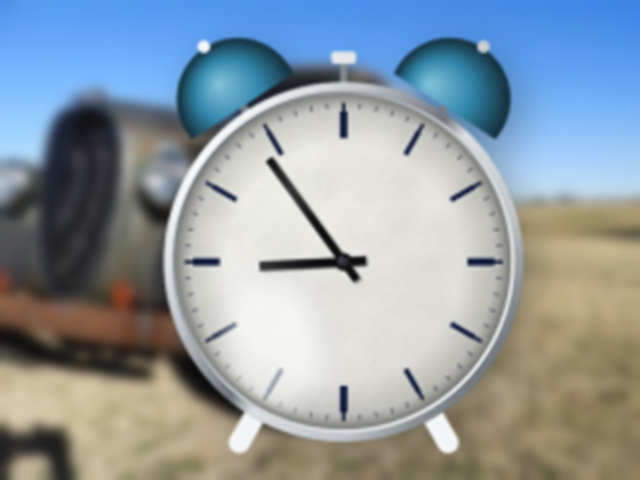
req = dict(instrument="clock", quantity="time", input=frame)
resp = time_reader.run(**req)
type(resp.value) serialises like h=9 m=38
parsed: h=8 m=54
